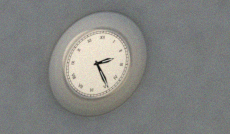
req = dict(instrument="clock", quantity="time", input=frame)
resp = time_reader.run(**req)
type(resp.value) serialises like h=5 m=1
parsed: h=2 m=24
